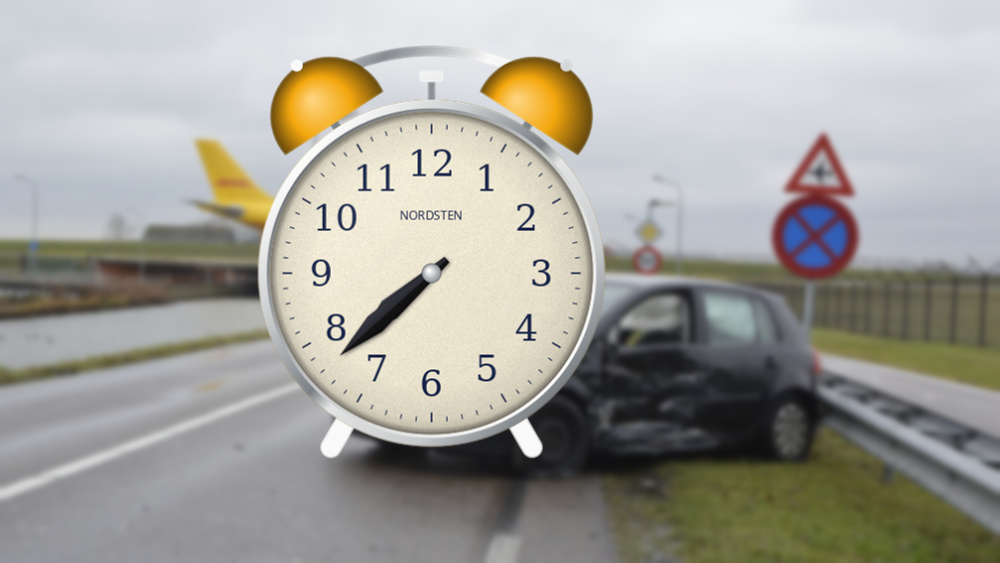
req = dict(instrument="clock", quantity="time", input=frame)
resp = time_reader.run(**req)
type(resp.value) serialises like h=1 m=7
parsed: h=7 m=38
